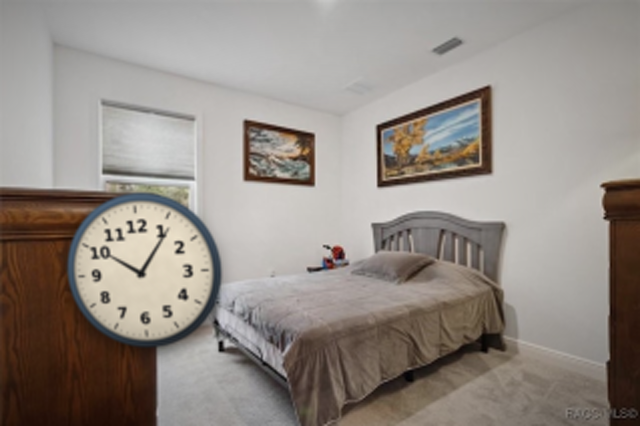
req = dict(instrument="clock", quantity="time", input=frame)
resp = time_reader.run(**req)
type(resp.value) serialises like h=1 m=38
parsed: h=10 m=6
